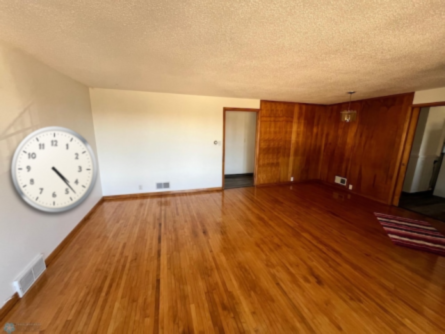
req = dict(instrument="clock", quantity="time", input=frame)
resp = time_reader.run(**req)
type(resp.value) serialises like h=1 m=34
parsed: h=4 m=23
